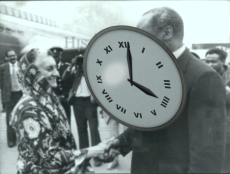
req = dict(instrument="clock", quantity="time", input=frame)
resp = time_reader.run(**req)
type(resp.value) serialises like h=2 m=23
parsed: h=4 m=1
